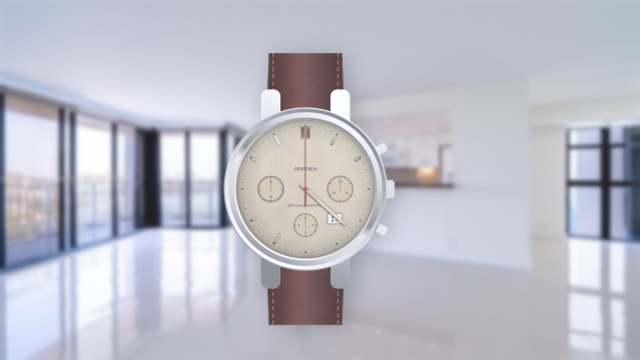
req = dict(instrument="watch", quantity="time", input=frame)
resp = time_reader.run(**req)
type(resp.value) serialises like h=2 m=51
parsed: h=4 m=22
